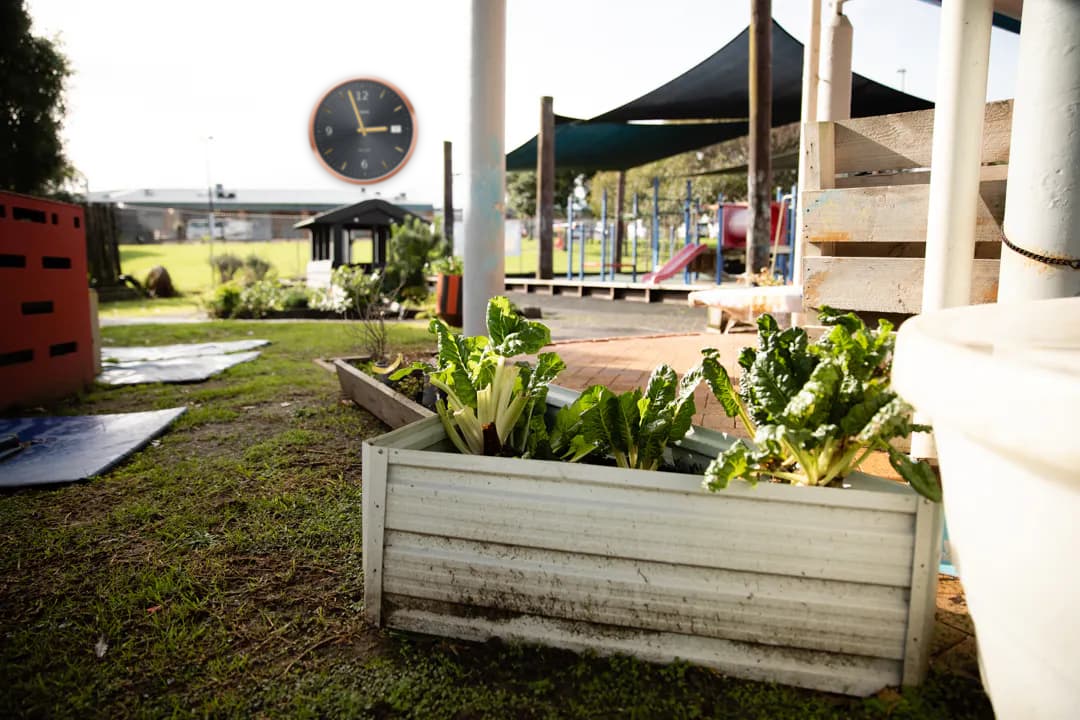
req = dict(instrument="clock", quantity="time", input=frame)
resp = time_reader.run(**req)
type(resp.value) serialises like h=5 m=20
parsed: h=2 m=57
